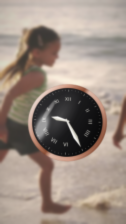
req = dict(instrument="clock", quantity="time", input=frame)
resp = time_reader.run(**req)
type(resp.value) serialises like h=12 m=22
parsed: h=9 m=25
